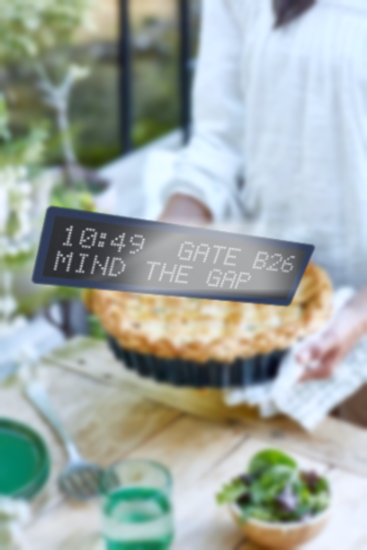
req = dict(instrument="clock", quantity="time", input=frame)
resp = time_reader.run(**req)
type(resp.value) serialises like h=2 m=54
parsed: h=10 m=49
